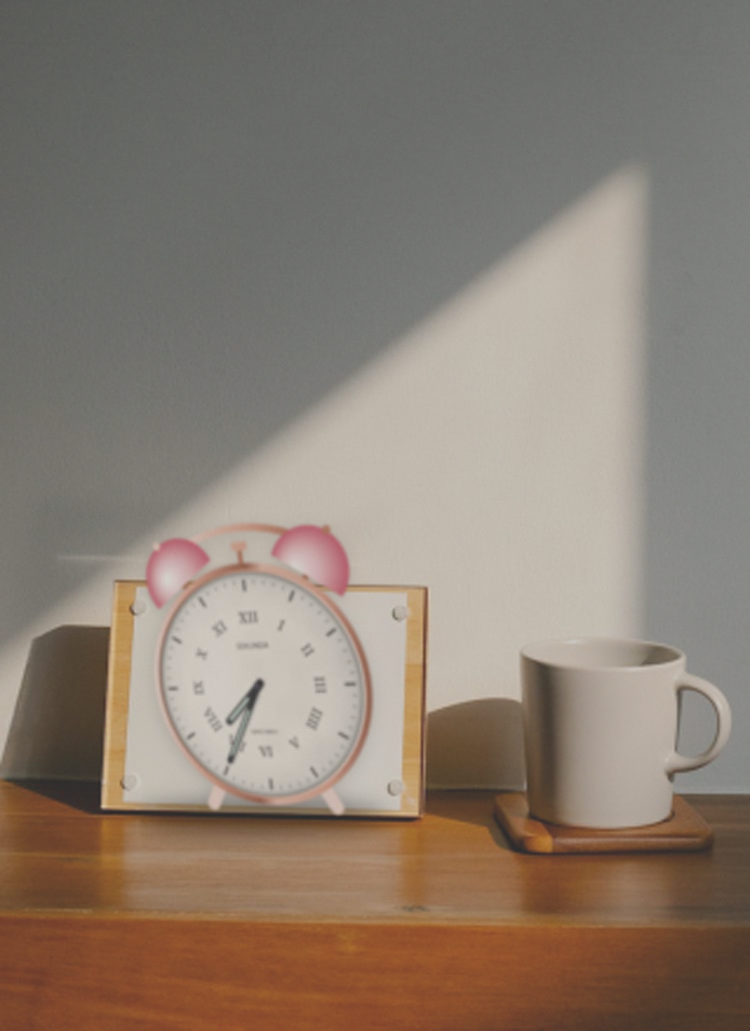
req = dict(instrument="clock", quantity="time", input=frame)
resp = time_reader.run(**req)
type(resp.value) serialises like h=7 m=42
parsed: h=7 m=35
